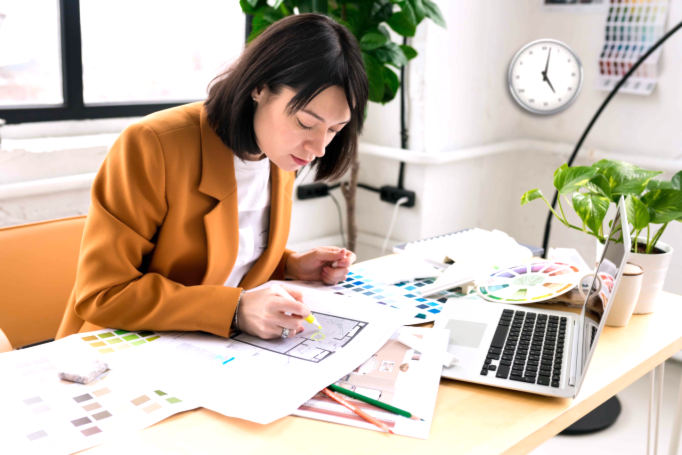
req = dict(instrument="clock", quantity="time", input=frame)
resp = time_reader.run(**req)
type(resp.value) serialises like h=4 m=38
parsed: h=5 m=2
